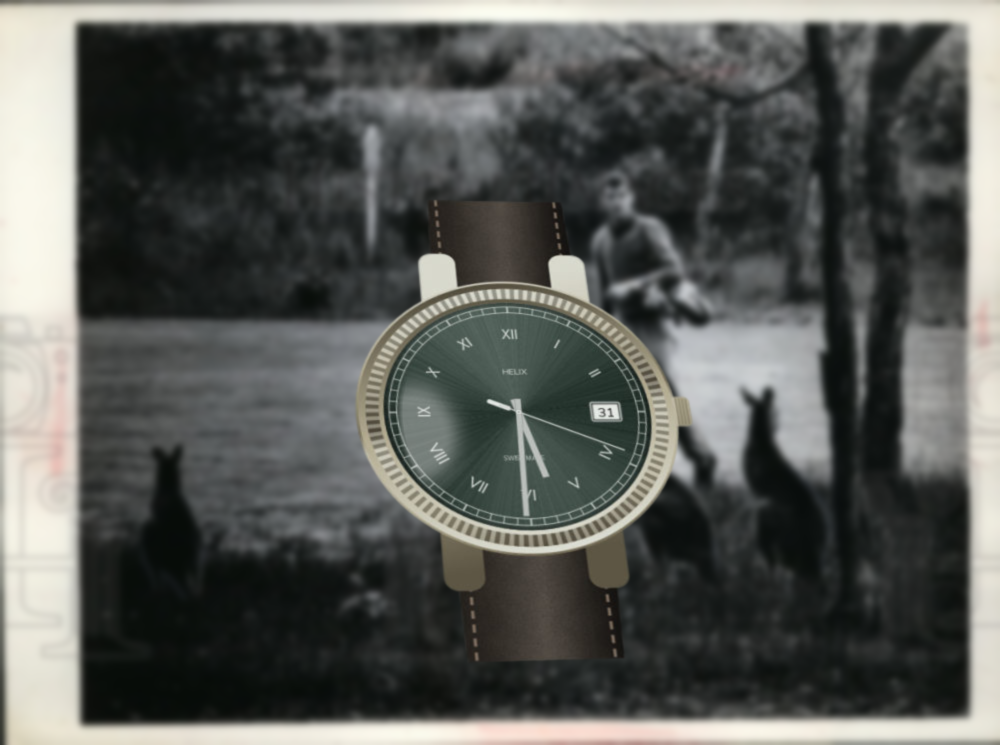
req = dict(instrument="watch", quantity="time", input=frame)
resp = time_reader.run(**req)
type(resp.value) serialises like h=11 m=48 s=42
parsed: h=5 m=30 s=19
